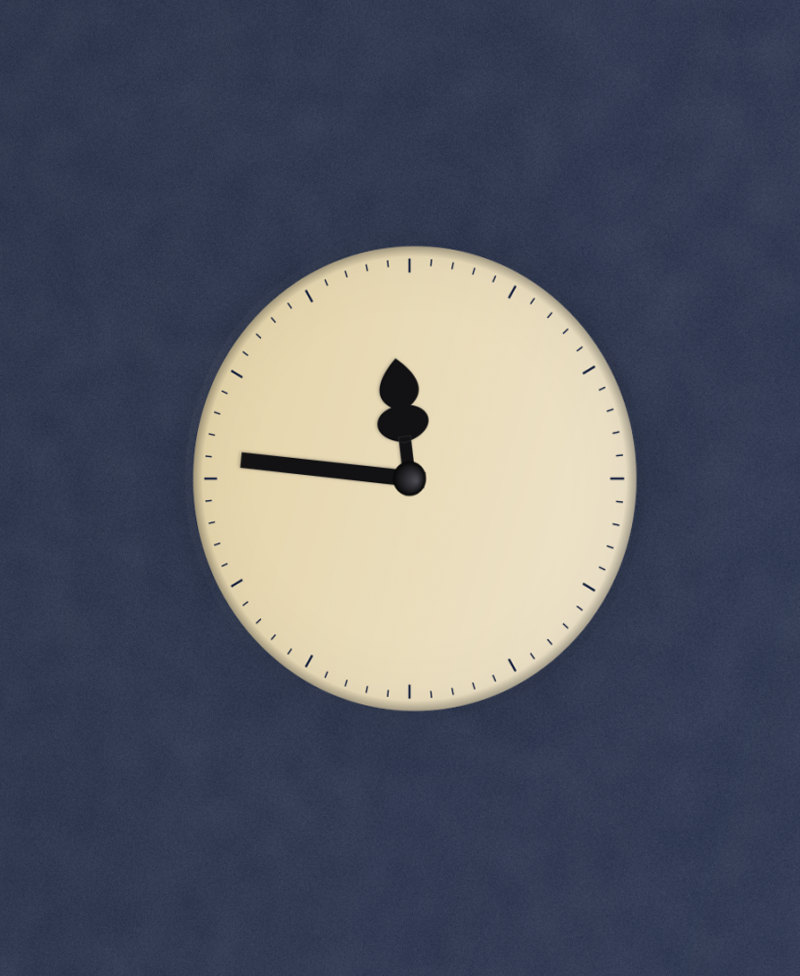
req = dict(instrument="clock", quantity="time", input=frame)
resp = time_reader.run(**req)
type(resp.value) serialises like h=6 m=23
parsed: h=11 m=46
